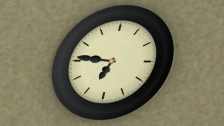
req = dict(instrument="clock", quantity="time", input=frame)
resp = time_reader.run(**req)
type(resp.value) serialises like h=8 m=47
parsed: h=6 m=46
